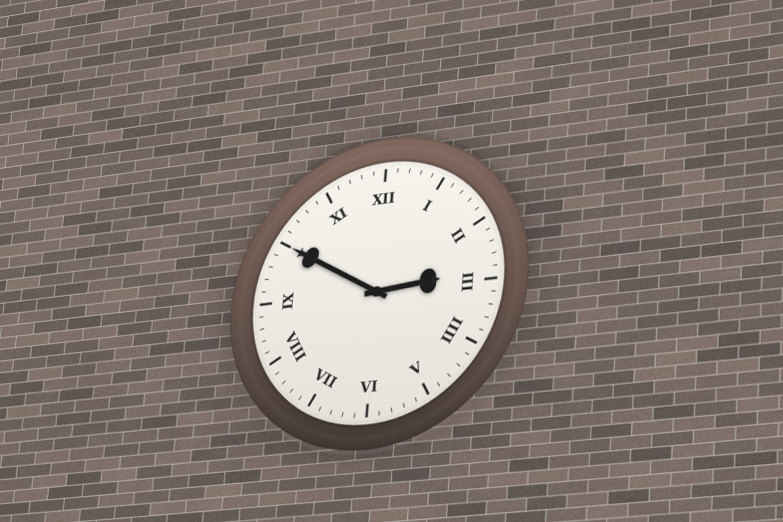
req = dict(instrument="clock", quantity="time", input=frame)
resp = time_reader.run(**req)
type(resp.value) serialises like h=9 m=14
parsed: h=2 m=50
